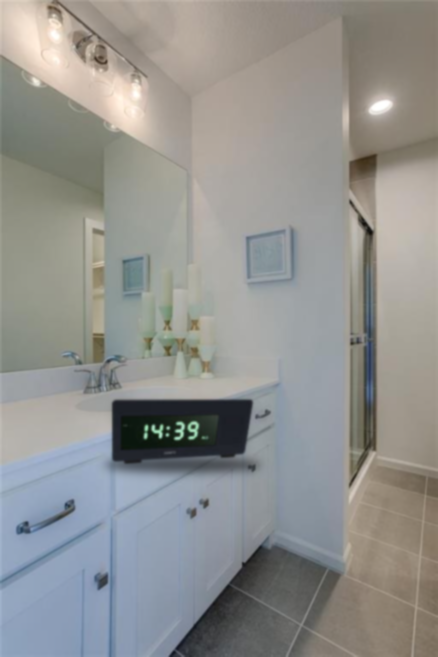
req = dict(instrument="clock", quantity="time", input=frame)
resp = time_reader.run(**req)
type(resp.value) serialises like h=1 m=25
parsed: h=14 m=39
